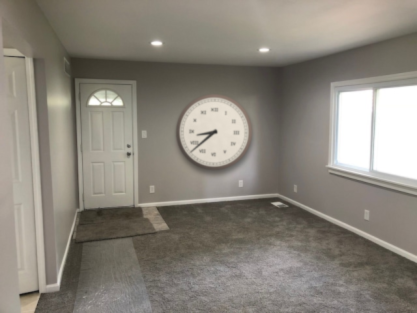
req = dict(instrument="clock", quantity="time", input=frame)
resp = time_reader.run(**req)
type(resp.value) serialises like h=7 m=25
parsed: h=8 m=38
